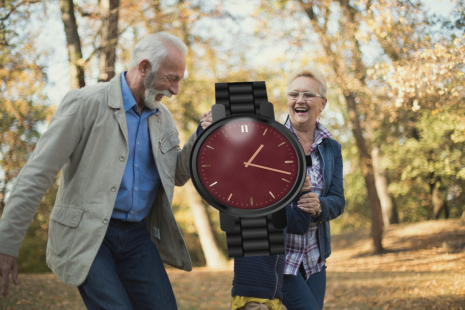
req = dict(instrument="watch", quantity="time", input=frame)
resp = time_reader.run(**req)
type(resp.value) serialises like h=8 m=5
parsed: h=1 m=18
